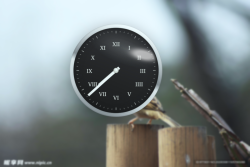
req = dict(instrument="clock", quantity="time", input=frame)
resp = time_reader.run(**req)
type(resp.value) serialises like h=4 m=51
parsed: h=7 m=38
